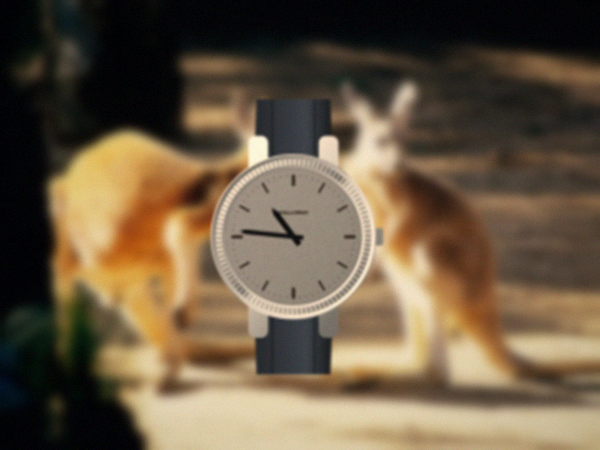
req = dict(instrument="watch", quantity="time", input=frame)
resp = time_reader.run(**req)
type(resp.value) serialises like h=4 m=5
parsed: h=10 m=46
